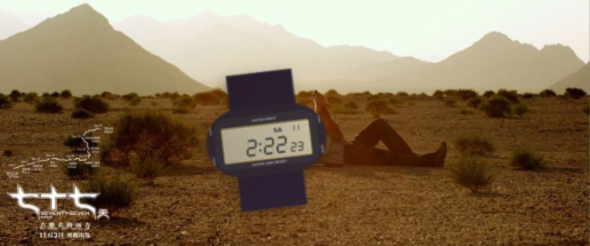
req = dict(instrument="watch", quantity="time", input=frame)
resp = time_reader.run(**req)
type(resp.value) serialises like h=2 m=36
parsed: h=2 m=22
